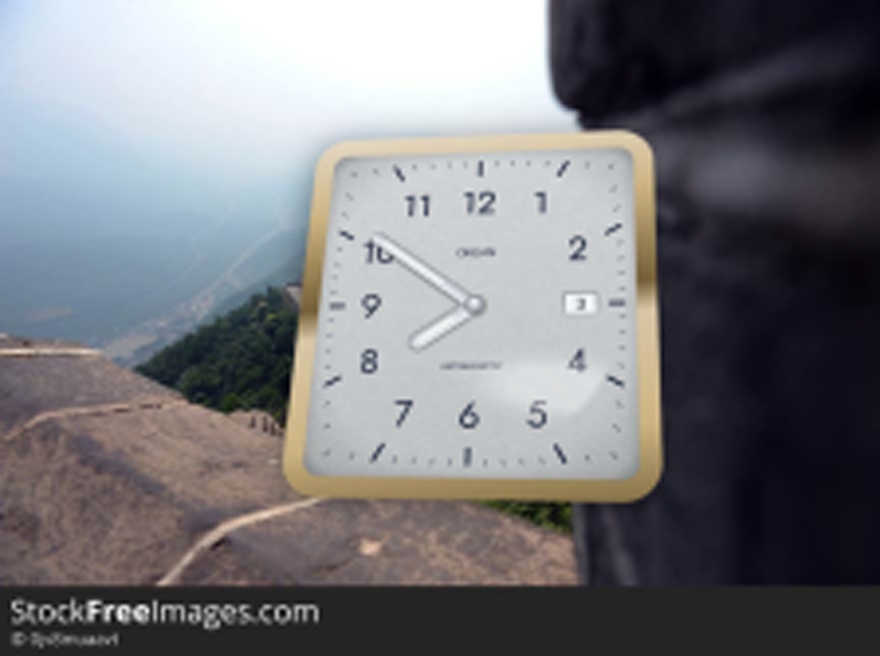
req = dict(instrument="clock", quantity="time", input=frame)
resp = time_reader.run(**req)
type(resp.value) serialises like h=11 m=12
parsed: h=7 m=51
